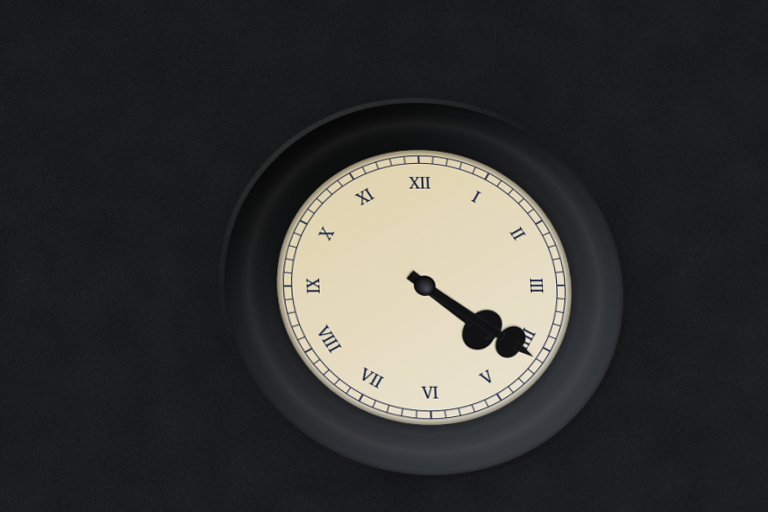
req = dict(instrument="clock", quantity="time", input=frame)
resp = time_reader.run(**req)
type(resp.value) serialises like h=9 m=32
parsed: h=4 m=21
